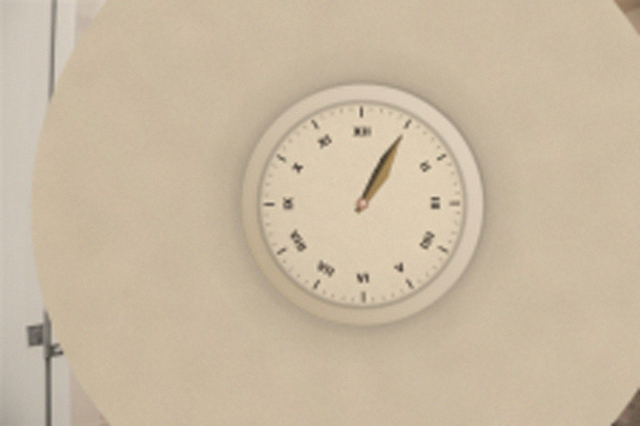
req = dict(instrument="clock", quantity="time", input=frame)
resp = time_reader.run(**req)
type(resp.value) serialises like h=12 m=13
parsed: h=1 m=5
